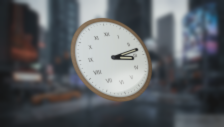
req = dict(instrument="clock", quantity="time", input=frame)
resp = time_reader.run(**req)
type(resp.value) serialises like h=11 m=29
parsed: h=3 m=13
